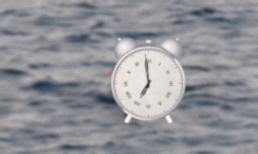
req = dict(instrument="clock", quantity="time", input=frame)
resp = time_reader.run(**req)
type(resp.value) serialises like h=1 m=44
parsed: h=6 m=59
